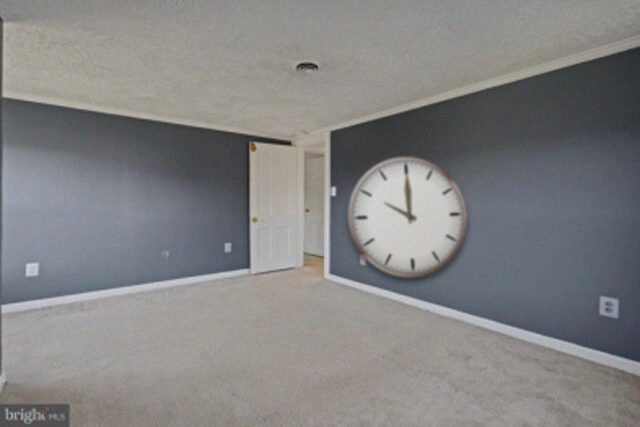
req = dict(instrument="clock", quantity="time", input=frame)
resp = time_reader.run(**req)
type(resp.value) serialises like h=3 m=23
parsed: h=10 m=0
